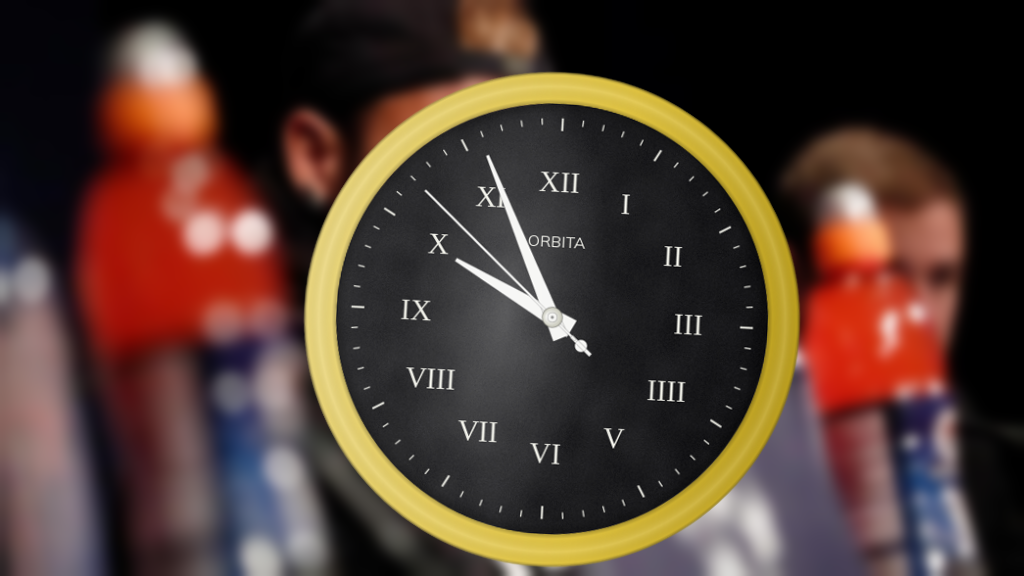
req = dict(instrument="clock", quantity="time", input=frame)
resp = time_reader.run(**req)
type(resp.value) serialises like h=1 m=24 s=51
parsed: h=9 m=55 s=52
